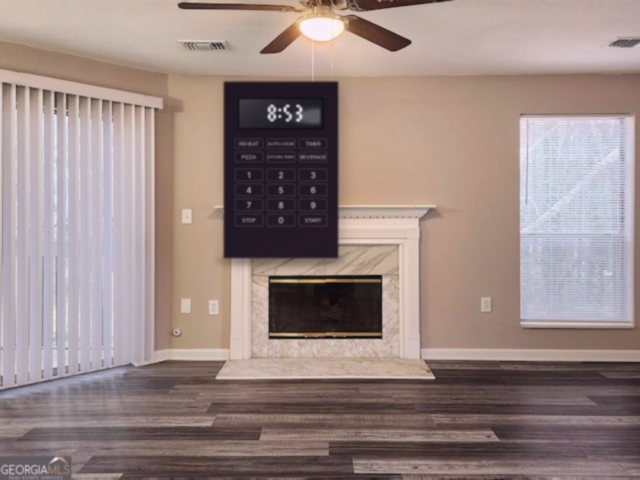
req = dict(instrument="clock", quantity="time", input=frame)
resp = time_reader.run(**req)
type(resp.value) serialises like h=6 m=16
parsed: h=8 m=53
